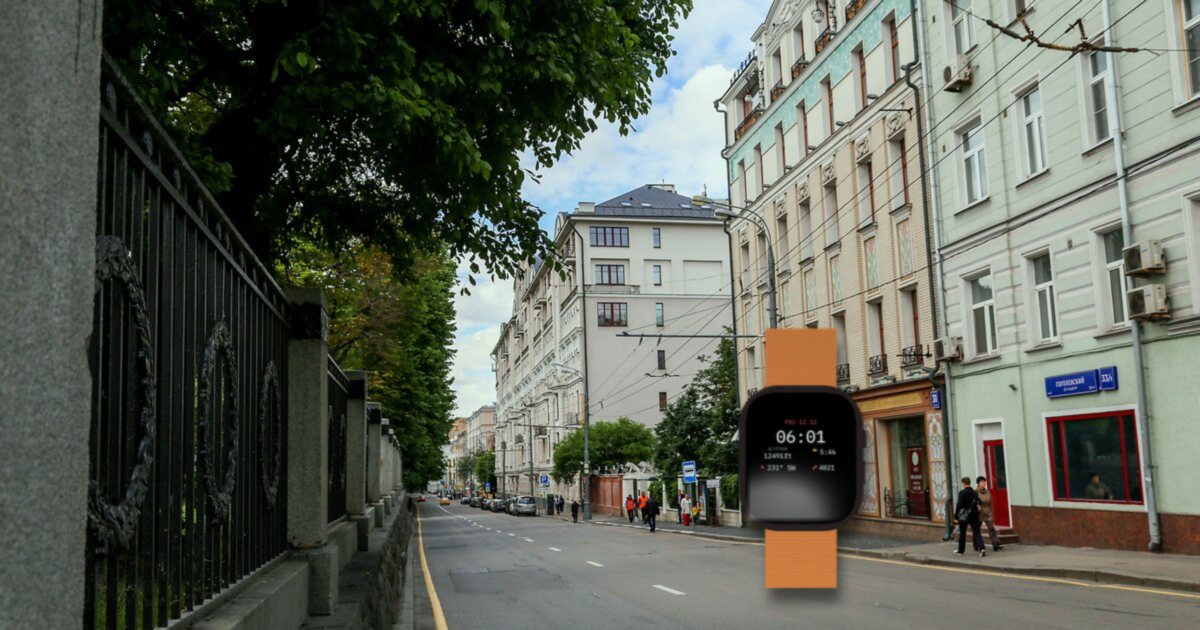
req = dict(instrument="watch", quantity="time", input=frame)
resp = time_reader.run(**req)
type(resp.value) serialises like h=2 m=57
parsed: h=6 m=1
